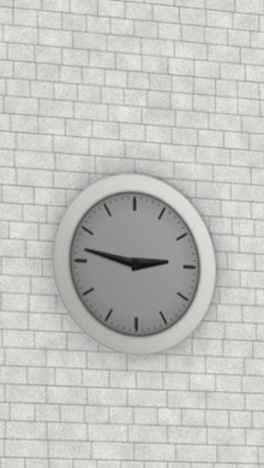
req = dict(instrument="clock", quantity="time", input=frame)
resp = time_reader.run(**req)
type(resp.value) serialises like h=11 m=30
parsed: h=2 m=47
